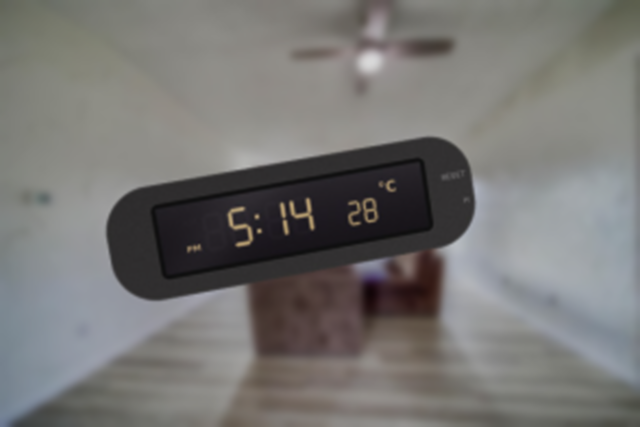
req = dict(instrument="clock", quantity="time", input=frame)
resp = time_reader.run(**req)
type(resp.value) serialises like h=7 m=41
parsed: h=5 m=14
